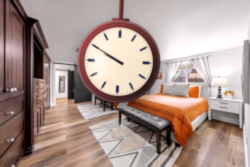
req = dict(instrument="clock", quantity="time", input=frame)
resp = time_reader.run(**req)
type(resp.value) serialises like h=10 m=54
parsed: h=9 m=50
